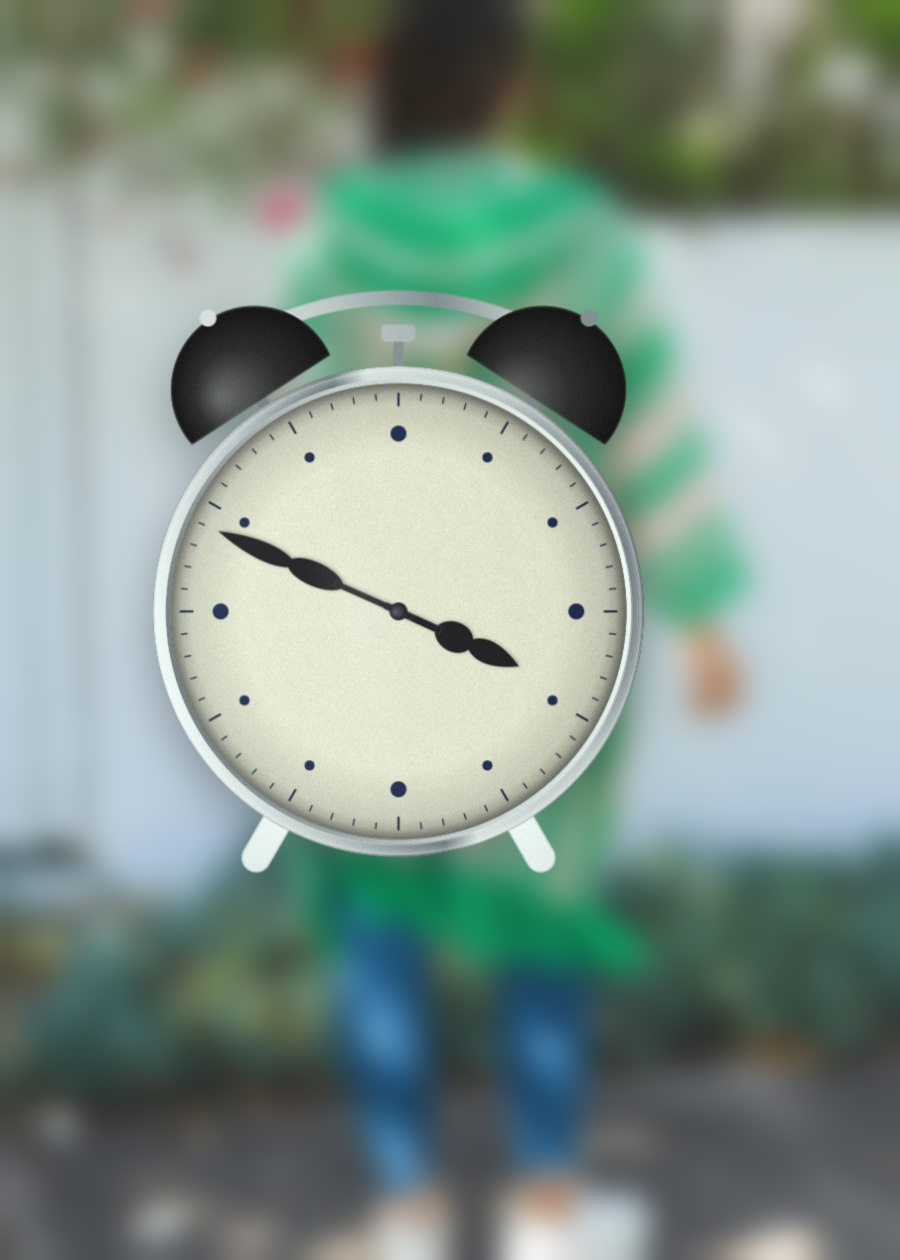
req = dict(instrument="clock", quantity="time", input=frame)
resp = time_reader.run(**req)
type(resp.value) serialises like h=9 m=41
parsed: h=3 m=49
